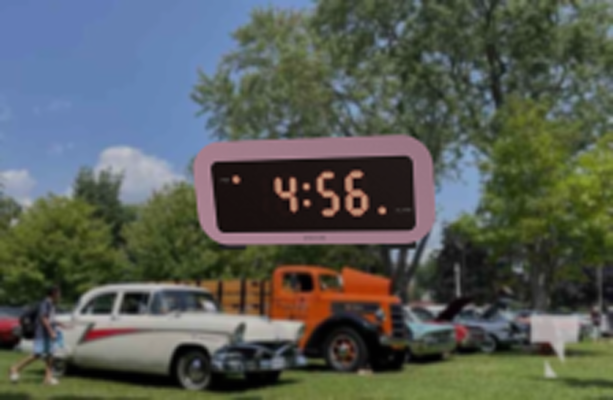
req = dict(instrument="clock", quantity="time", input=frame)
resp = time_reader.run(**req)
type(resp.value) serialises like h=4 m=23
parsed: h=4 m=56
